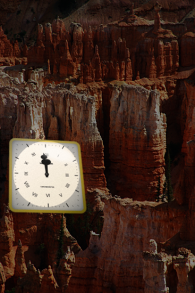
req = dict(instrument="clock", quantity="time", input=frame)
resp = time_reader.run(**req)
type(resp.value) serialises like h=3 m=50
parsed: h=11 m=59
